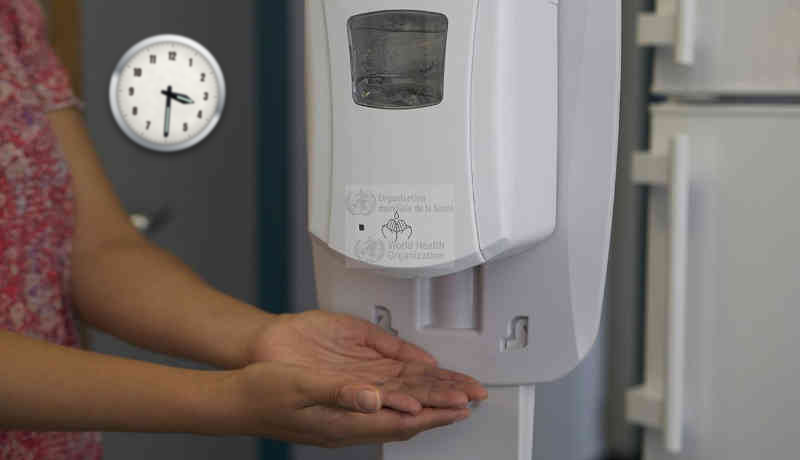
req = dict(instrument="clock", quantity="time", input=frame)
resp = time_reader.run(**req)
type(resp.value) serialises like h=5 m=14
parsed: h=3 m=30
